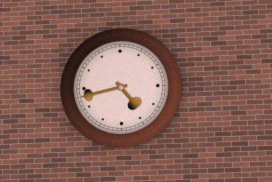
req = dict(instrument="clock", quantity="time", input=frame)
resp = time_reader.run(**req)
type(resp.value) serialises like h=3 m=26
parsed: h=4 m=43
